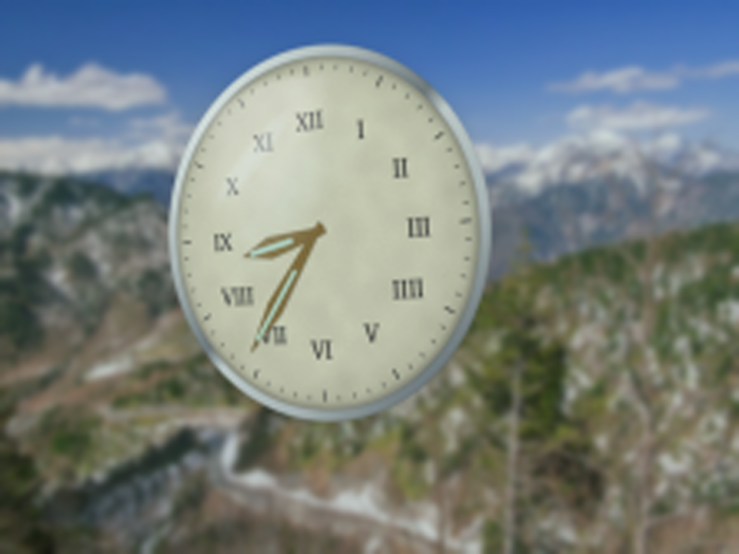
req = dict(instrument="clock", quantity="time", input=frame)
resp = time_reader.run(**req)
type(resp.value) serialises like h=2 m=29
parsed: h=8 m=36
